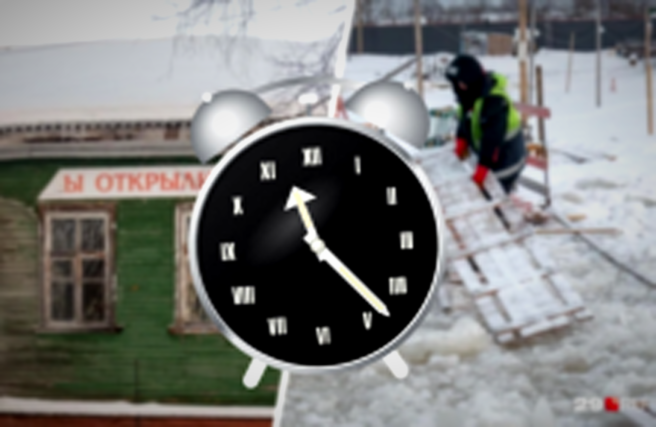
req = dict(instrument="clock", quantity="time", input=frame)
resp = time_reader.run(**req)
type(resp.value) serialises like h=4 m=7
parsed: h=11 m=23
